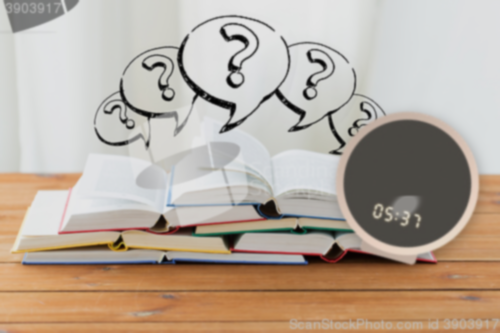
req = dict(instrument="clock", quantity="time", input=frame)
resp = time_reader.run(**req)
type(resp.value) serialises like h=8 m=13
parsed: h=5 m=37
